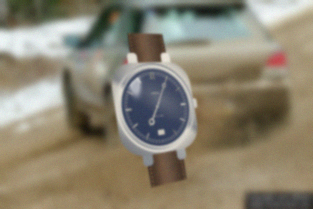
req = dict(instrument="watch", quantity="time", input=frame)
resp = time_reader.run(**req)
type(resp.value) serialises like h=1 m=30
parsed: h=7 m=5
